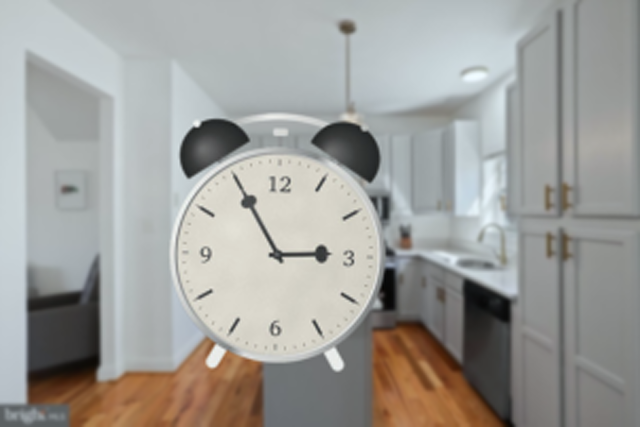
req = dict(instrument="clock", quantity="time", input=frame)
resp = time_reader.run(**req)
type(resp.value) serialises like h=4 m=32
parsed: h=2 m=55
